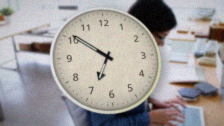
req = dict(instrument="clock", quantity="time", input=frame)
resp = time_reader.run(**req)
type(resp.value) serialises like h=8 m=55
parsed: h=6 m=51
